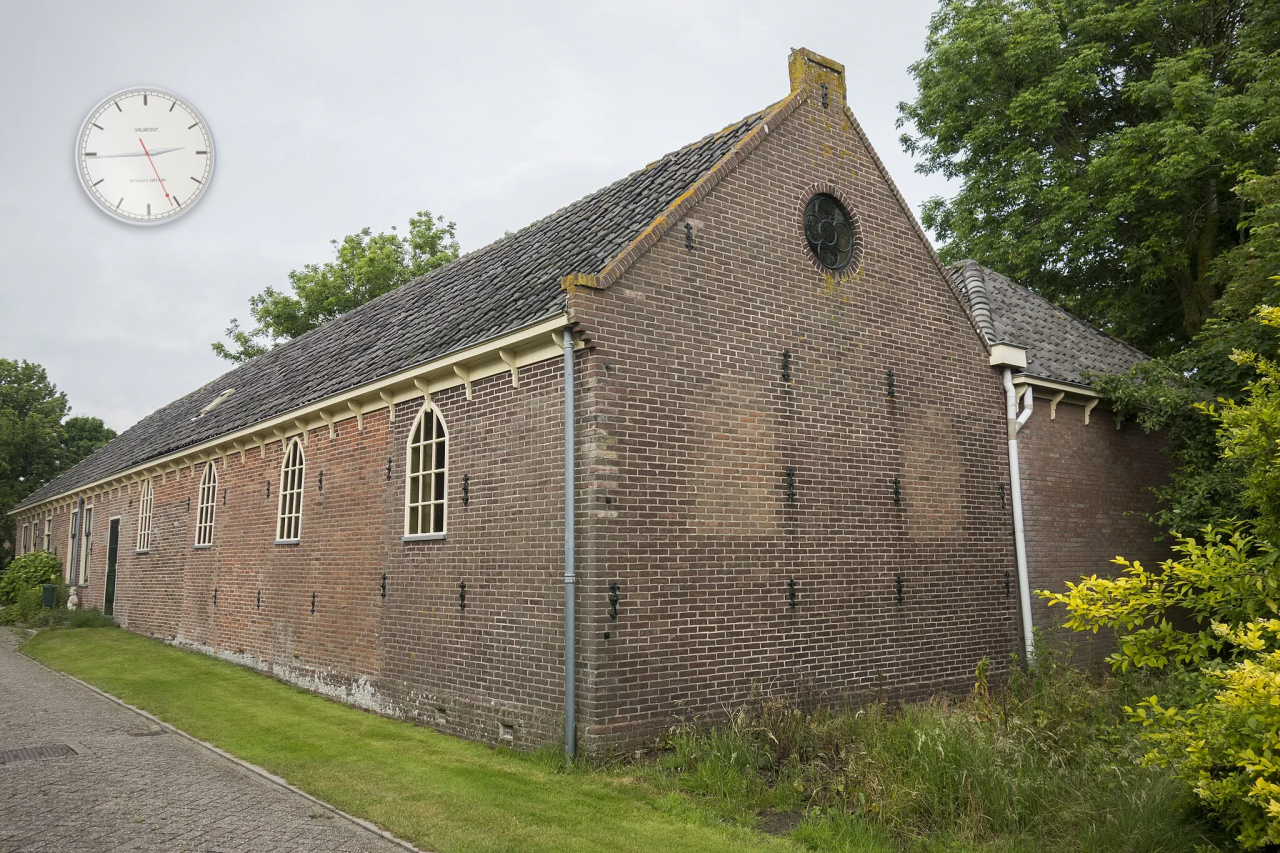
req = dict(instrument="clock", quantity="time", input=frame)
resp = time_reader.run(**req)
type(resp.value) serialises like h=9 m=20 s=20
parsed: h=2 m=44 s=26
